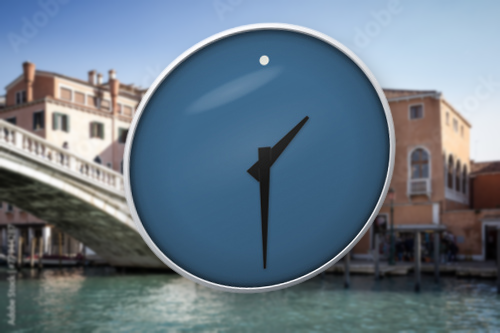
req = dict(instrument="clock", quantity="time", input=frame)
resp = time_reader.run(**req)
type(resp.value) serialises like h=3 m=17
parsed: h=1 m=30
